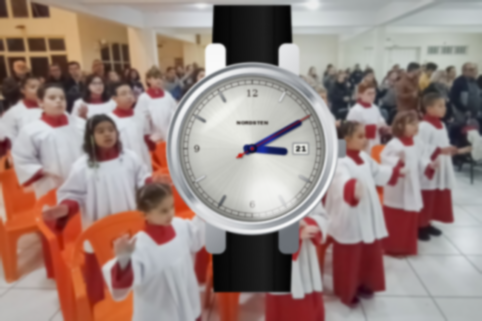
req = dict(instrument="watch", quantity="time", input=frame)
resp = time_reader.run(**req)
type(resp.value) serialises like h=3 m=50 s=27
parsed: h=3 m=10 s=10
